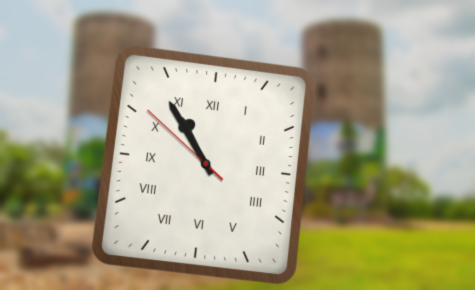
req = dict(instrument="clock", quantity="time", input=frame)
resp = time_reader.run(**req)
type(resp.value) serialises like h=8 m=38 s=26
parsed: h=10 m=53 s=51
